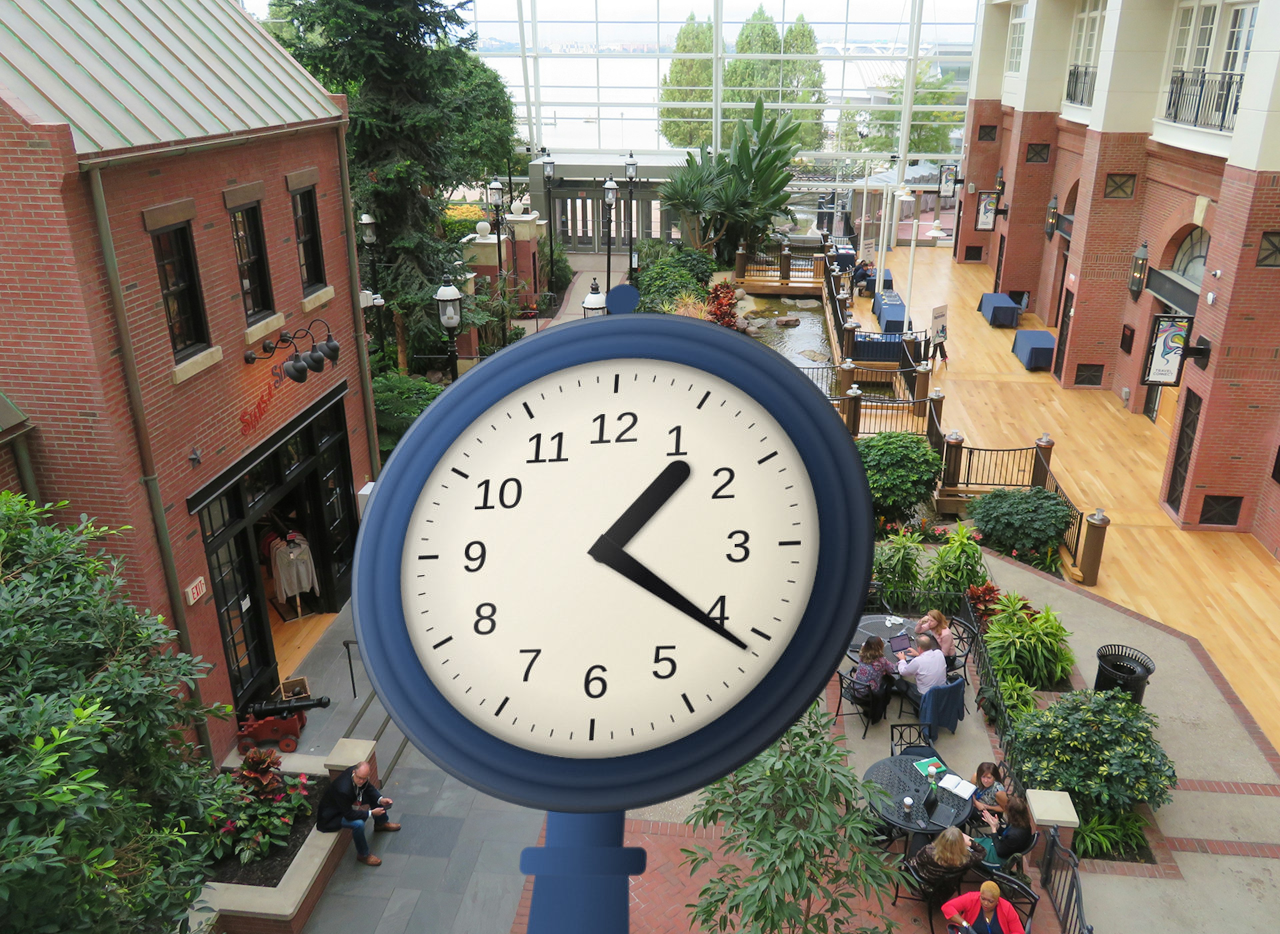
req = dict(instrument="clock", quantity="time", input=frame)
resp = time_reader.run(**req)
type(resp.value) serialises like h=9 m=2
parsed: h=1 m=21
